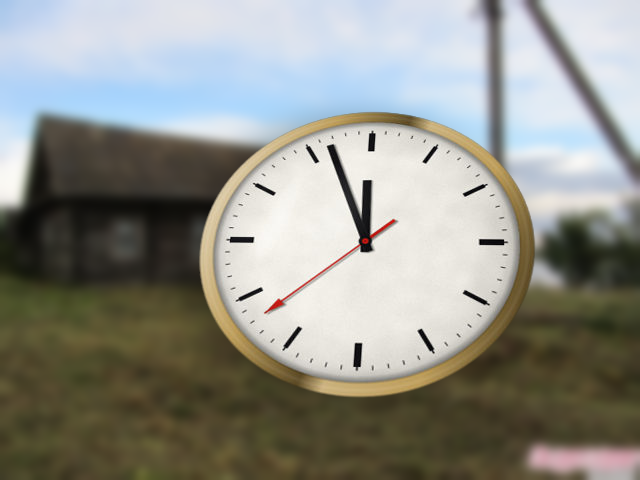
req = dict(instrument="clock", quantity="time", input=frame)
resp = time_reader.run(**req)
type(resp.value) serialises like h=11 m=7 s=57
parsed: h=11 m=56 s=38
